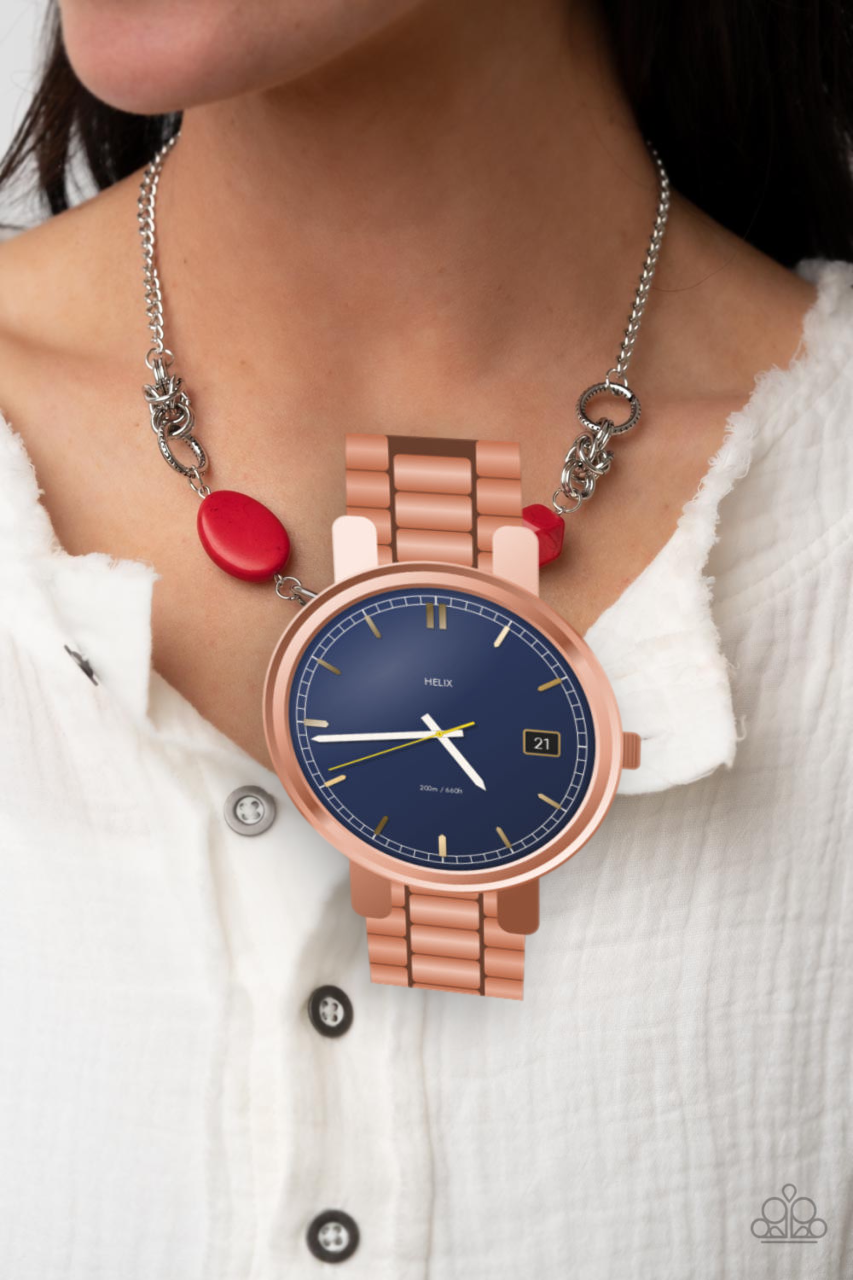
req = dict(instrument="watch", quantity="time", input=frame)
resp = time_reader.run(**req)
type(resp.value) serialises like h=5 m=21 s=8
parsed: h=4 m=43 s=41
